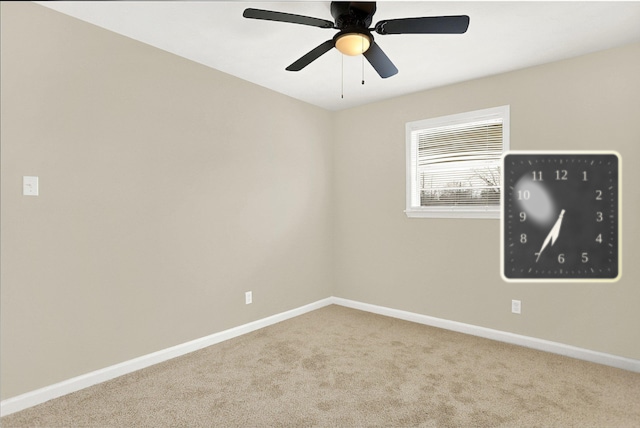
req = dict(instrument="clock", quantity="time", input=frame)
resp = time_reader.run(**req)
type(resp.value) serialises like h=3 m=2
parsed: h=6 m=35
